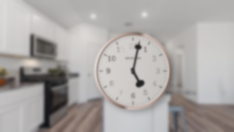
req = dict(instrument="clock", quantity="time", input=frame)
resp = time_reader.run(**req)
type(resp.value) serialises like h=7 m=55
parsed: h=5 m=2
